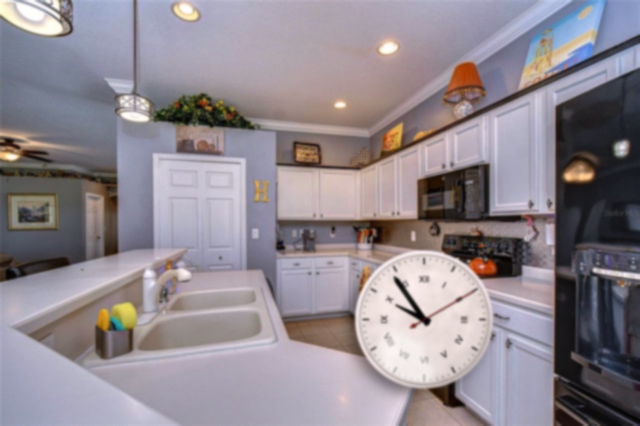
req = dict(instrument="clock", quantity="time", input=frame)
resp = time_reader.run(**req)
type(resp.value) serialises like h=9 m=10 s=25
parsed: h=9 m=54 s=10
